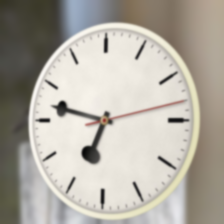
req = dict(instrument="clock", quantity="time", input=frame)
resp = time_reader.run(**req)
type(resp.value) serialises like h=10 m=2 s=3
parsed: h=6 m=47 s=13
